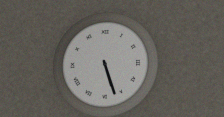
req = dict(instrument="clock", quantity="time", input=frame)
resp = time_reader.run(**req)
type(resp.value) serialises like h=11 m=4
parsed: h=5 m=27
